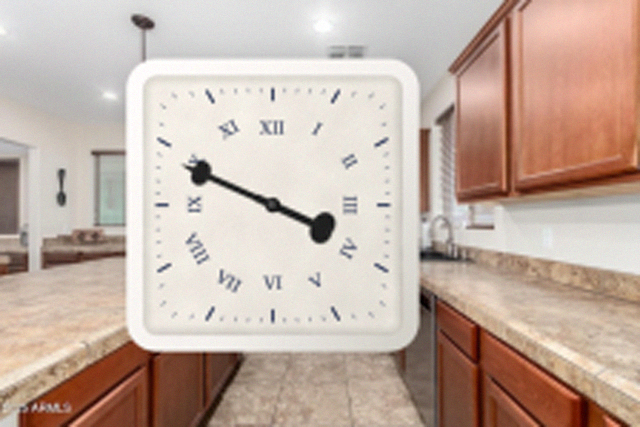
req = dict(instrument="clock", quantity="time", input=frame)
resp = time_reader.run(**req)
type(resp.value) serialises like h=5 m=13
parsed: h=3 m=49
